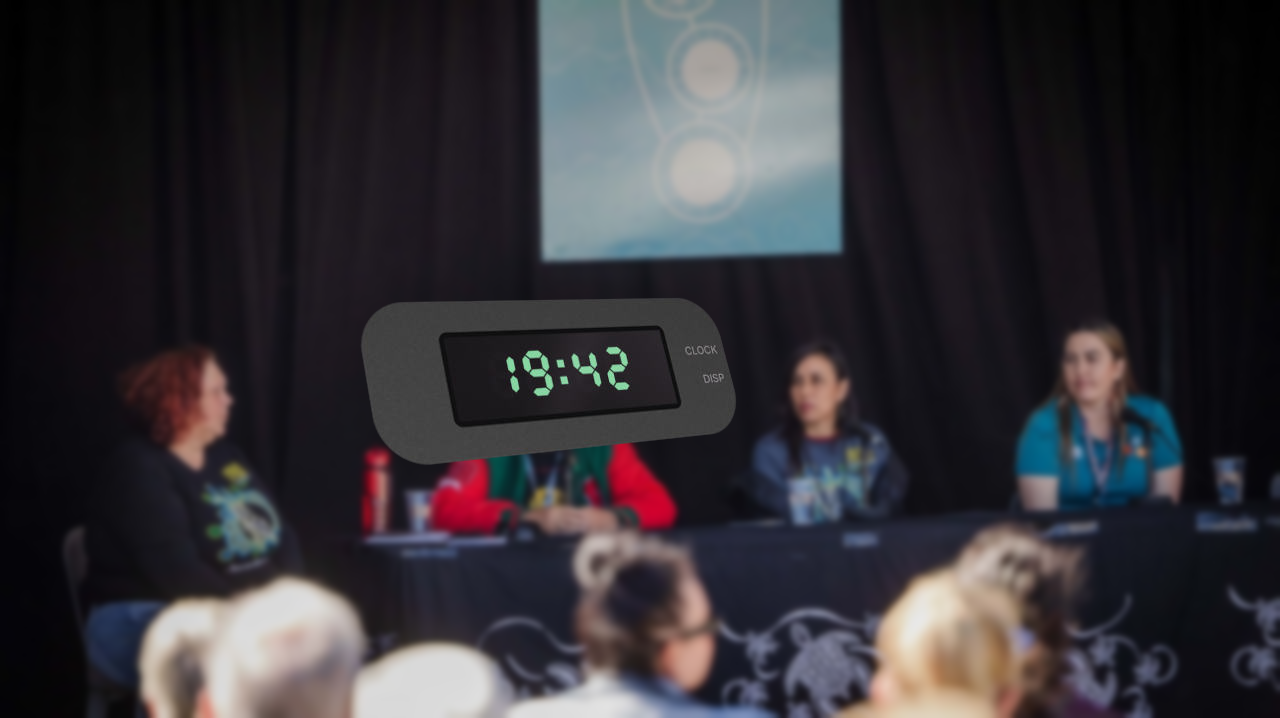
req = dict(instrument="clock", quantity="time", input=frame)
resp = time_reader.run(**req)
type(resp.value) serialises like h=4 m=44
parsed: h=19 m=42
